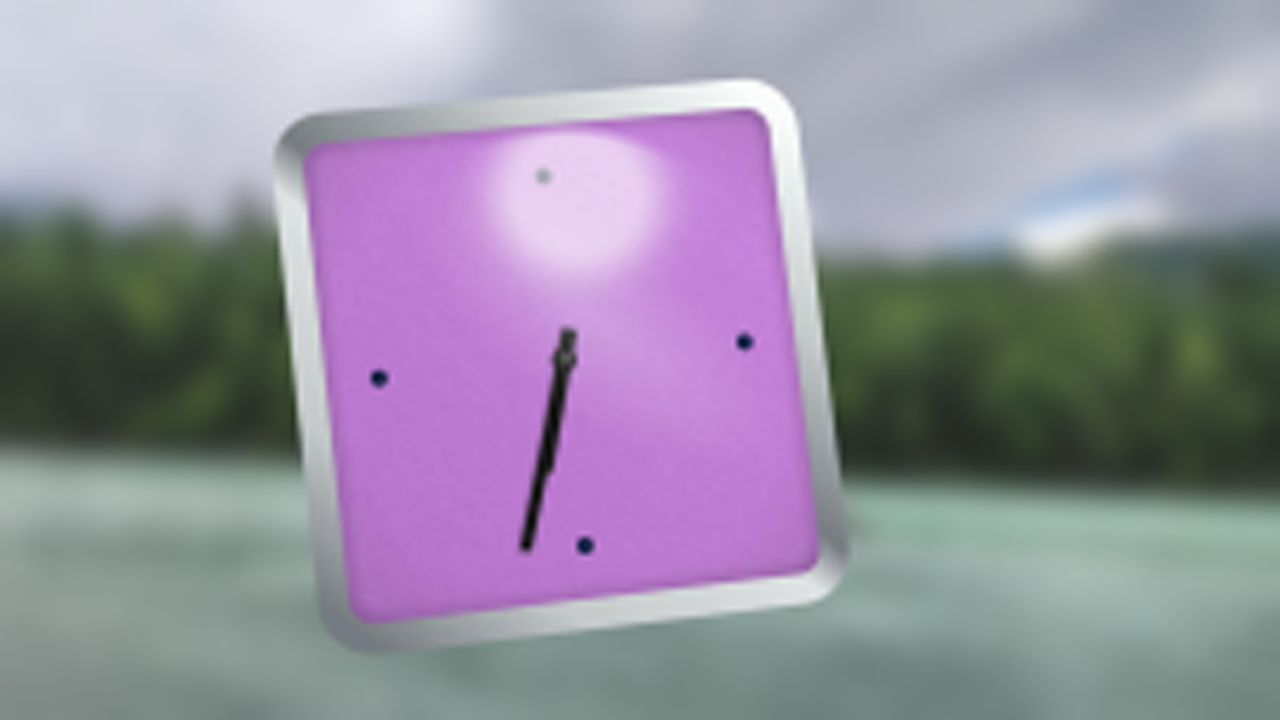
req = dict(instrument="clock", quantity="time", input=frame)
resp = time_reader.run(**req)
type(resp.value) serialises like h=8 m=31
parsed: h=6 m=33
